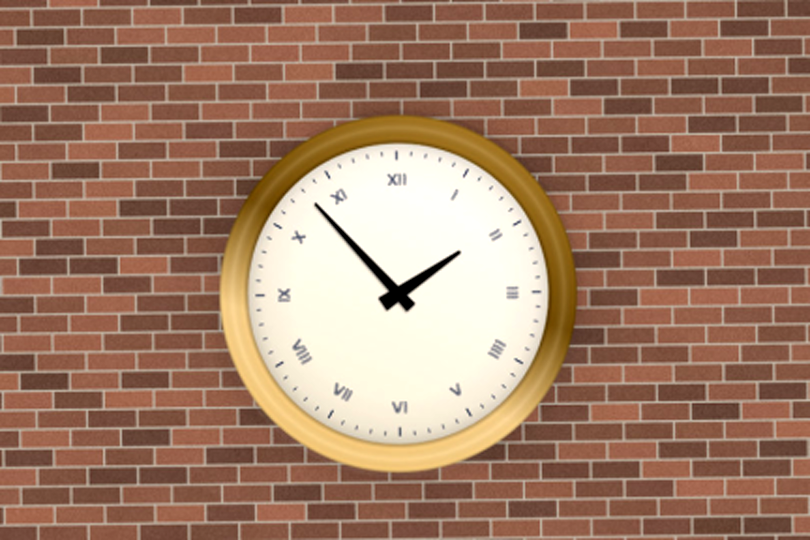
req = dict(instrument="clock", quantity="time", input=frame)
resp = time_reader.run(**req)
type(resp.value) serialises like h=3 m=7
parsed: h=1 m=53
